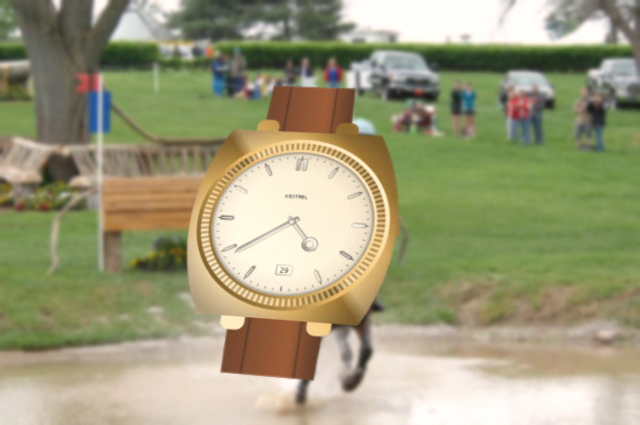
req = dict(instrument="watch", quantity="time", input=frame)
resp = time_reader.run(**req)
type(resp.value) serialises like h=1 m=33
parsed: h=4 m=39
